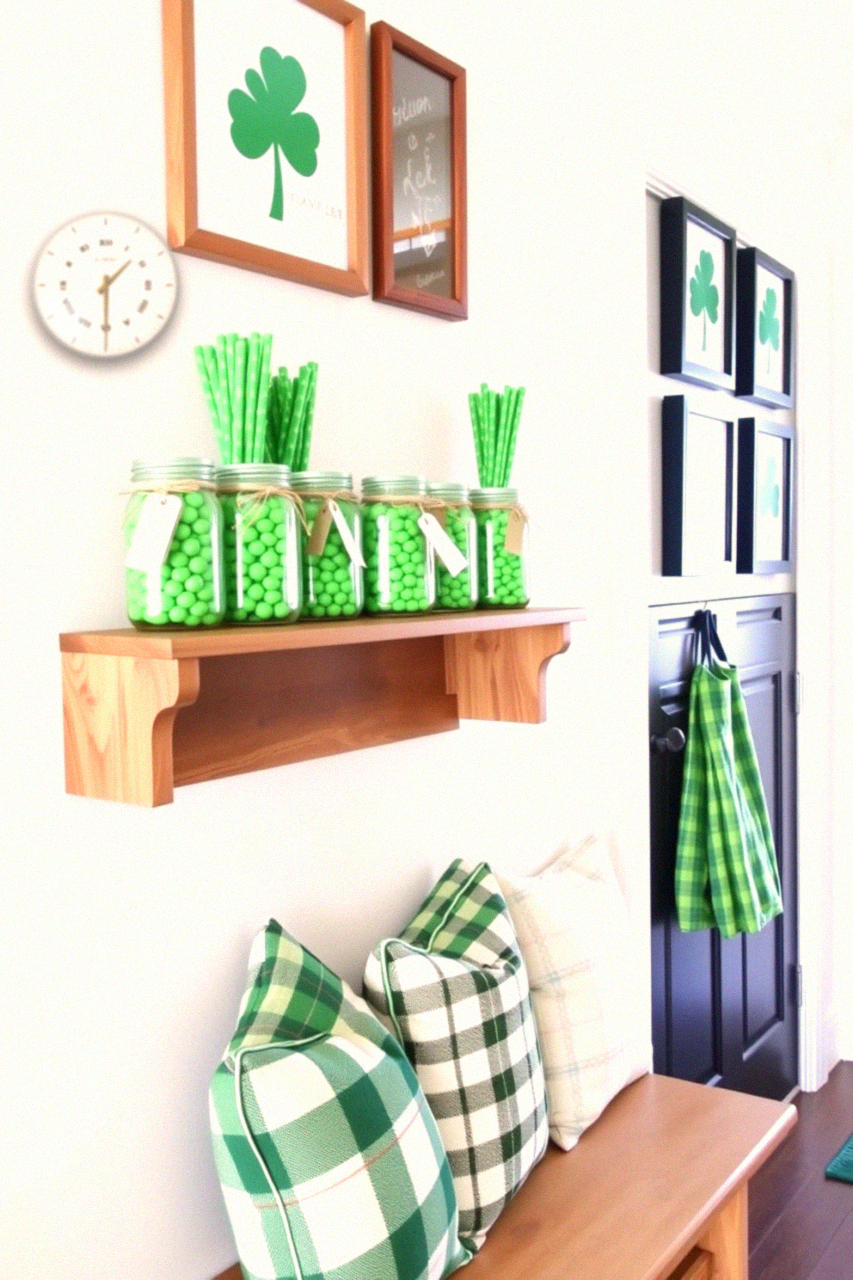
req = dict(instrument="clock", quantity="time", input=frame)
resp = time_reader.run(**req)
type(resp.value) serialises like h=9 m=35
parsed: h=1 m=30
